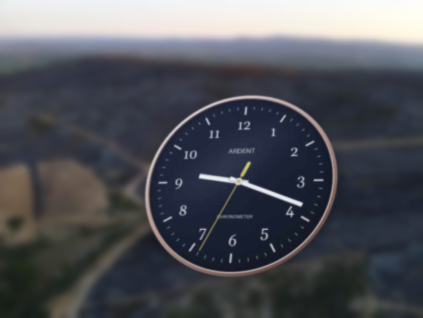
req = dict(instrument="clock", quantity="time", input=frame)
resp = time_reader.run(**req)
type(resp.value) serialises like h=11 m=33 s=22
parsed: h=9 m=18 s=34
